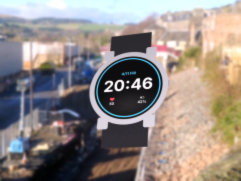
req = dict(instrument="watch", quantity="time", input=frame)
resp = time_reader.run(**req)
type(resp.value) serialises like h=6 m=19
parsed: h=20 m=46
